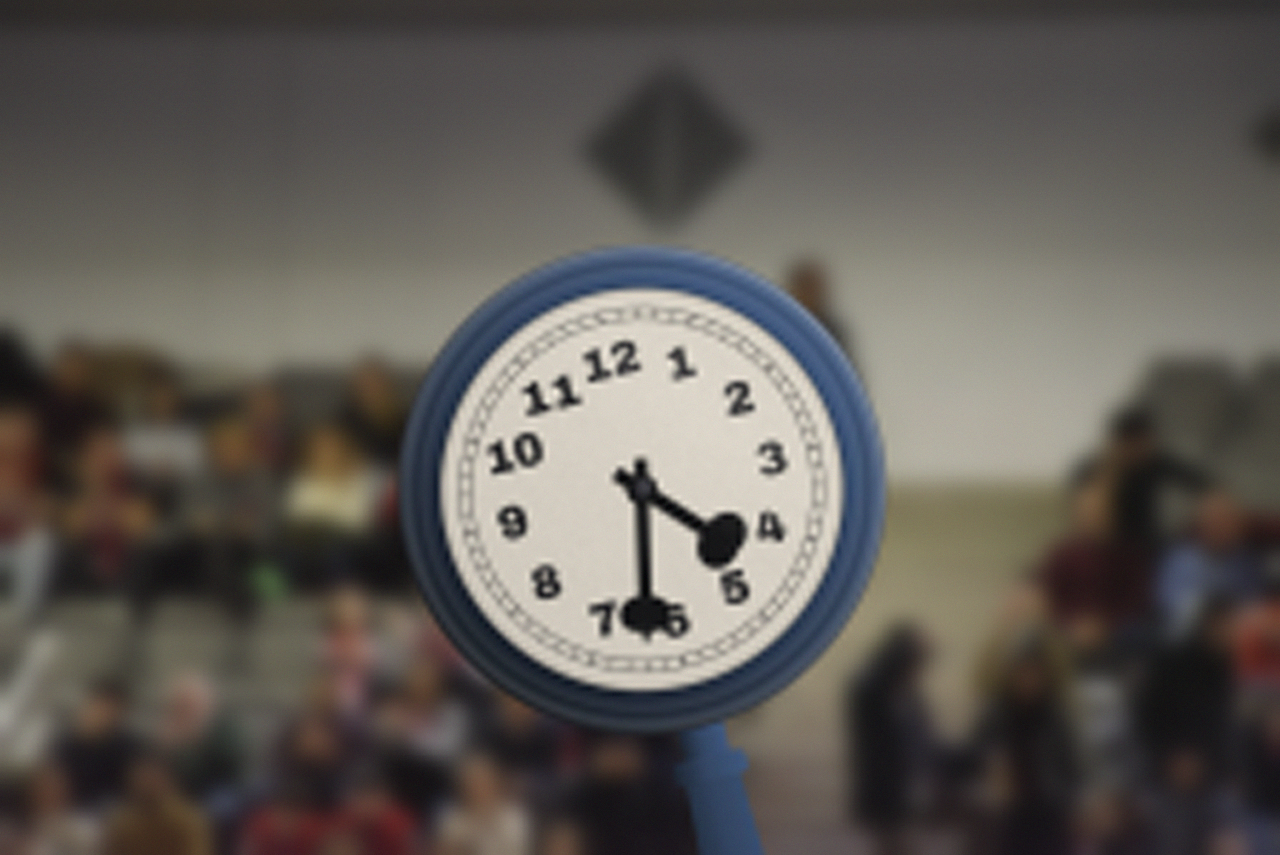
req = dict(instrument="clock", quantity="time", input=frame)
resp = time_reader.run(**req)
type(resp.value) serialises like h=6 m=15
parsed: h=4 m=32
